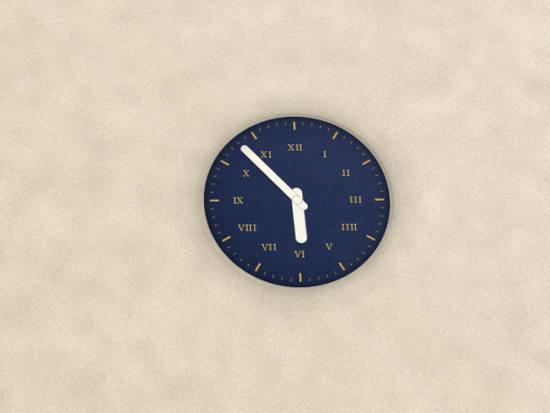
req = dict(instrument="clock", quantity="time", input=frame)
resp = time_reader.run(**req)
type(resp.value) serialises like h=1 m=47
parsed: h=5 m=53
